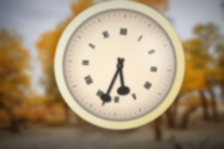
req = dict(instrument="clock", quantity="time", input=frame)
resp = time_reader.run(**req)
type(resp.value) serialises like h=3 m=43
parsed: h=5 m=33
